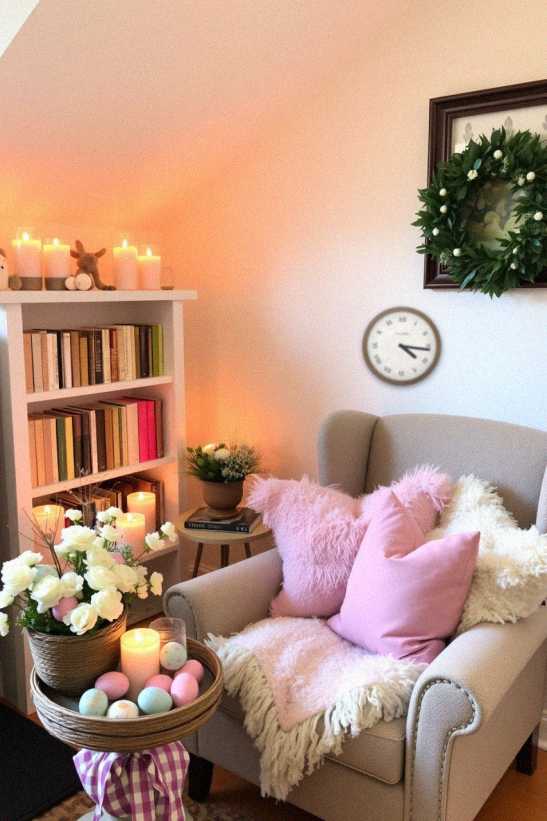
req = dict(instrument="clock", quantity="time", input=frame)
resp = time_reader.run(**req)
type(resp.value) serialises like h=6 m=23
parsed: h=4 m=16
